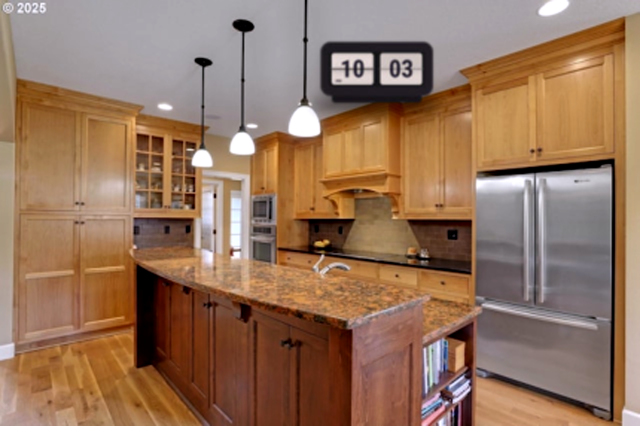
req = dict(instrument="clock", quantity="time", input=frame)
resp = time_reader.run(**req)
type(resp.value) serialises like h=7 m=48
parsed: h=10 m=3
